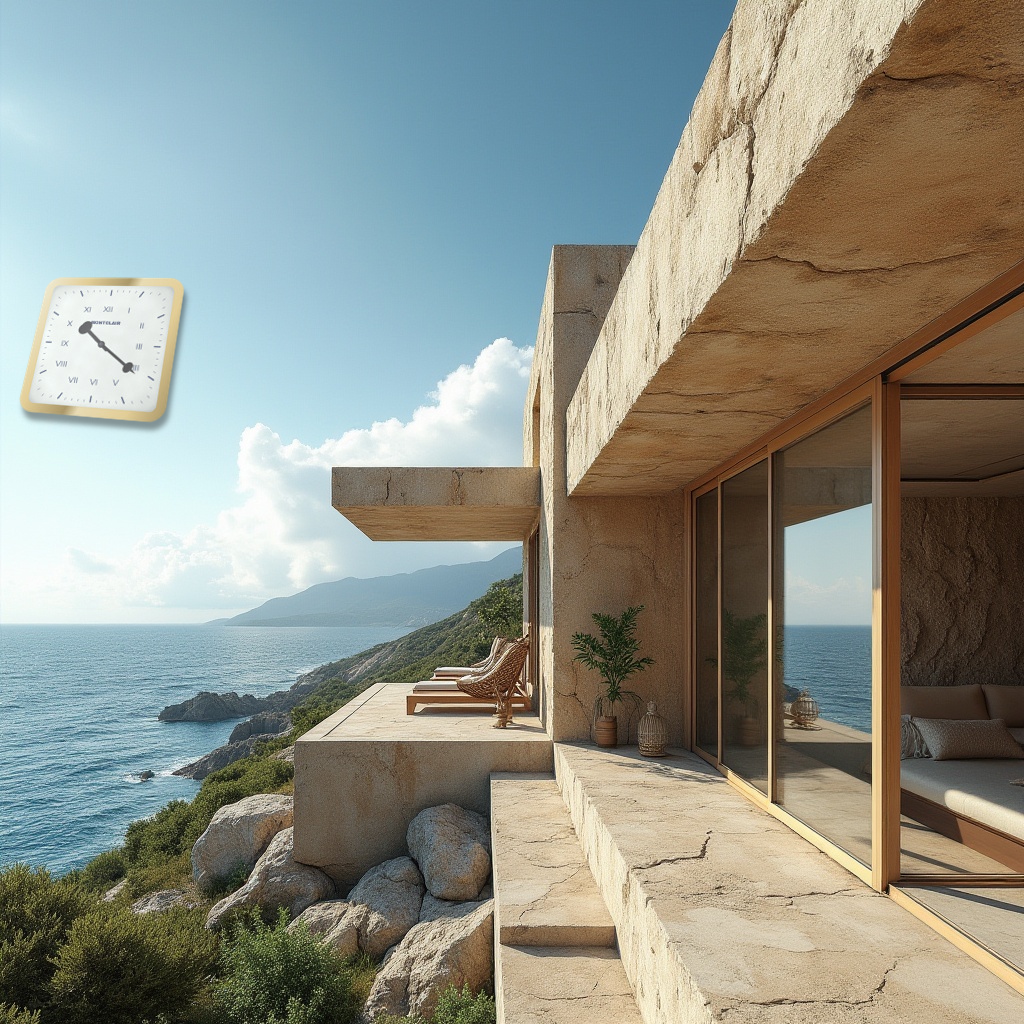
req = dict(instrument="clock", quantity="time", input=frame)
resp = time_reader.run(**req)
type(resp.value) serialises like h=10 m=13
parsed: h=10 m=21
